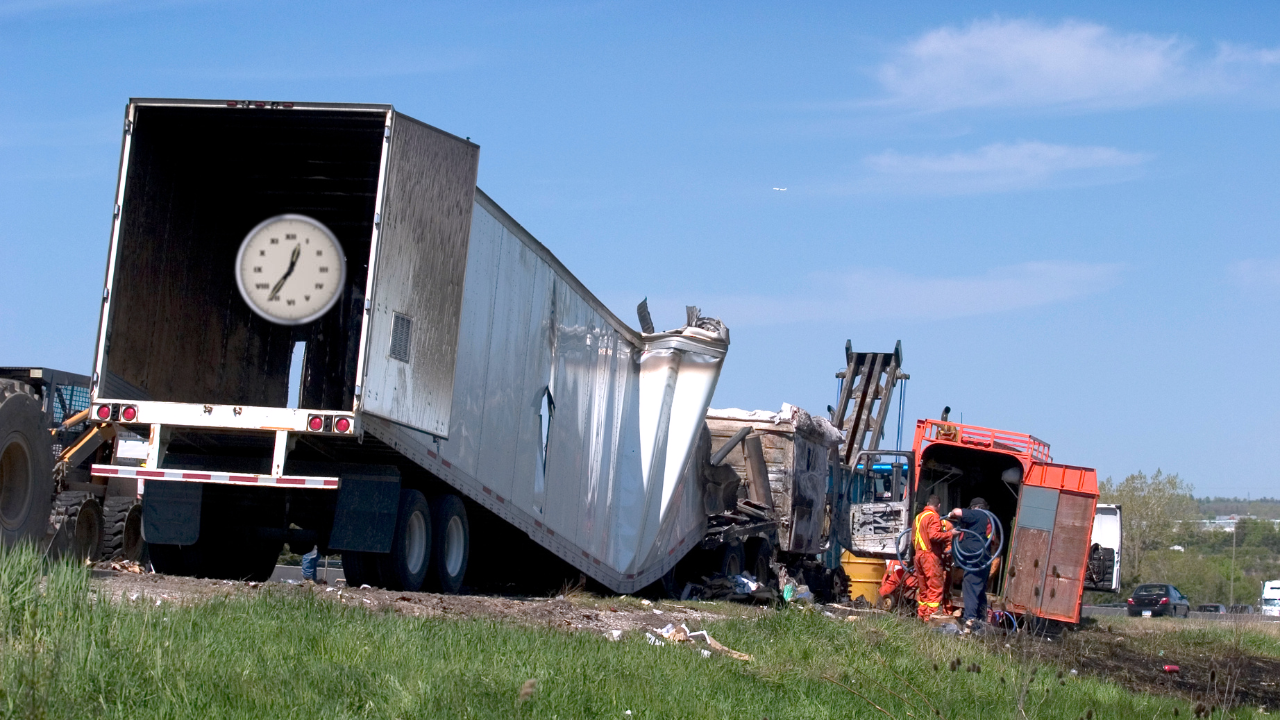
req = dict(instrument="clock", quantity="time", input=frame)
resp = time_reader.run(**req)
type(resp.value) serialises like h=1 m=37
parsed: h=12 m=36
